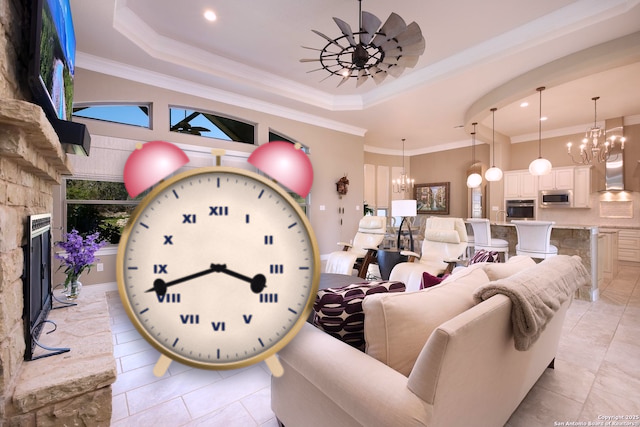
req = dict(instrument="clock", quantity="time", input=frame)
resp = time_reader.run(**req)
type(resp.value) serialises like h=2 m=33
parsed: h=3 m=42
